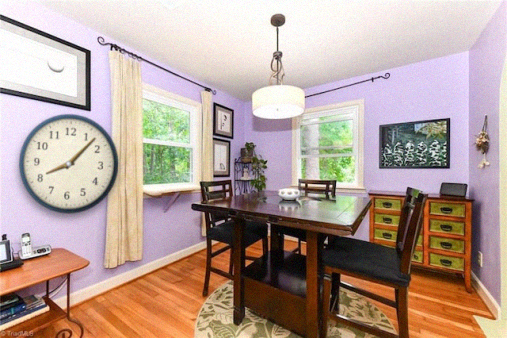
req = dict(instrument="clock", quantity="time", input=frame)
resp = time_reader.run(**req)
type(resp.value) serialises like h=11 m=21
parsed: h=8 m=7
